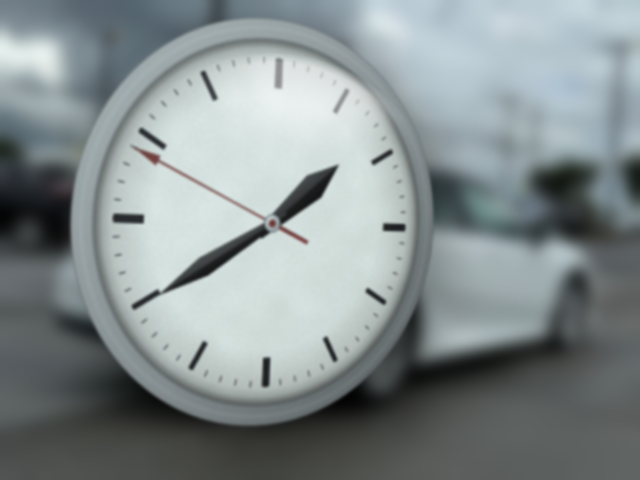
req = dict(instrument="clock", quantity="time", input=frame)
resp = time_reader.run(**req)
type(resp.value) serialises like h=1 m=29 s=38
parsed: h=1 m=39 s=49
